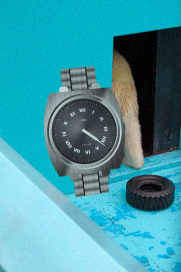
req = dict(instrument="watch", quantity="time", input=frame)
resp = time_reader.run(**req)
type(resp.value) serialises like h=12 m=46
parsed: h=4 m=22
